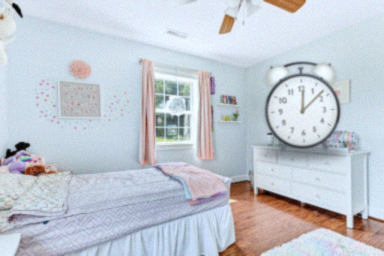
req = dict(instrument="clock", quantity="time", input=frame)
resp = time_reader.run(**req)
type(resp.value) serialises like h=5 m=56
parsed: h=12 m=8
